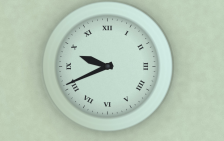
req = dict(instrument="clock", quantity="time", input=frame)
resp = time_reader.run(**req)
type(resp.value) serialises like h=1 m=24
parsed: h=9 m=41
